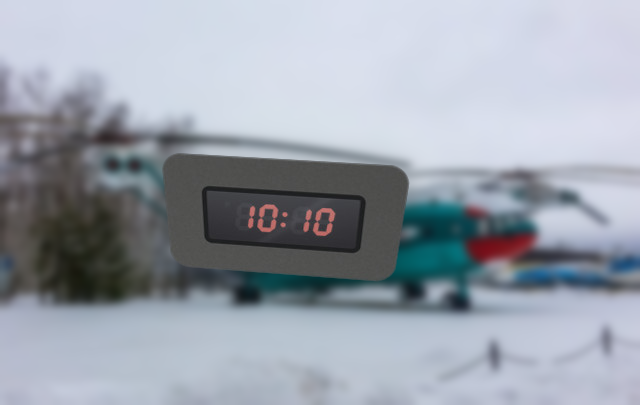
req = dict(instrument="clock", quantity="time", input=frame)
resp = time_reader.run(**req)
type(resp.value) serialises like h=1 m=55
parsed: h=10 m=10
